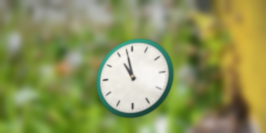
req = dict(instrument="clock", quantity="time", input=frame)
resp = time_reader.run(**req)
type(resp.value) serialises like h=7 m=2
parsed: h=10 m=58
